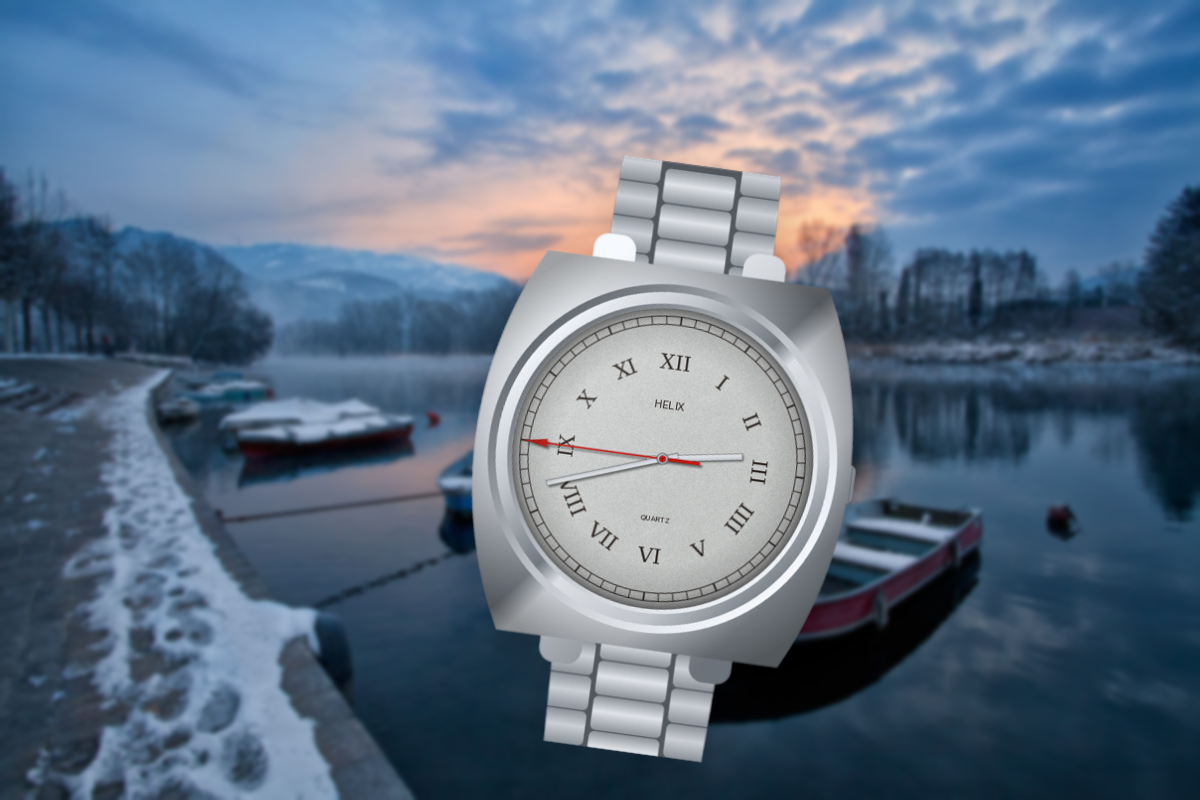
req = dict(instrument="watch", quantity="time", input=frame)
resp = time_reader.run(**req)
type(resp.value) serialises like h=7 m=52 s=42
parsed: h=2 m=41 s=45
